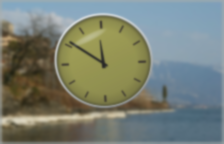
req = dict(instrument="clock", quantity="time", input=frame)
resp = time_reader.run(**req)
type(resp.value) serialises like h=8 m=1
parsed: h=11 m=51
